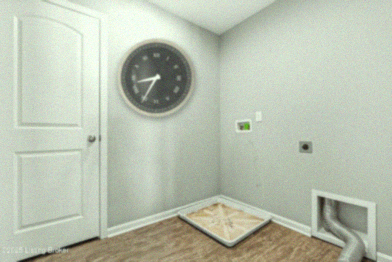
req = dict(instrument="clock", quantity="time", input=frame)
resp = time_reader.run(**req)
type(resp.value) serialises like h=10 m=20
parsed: h=8 m=35
